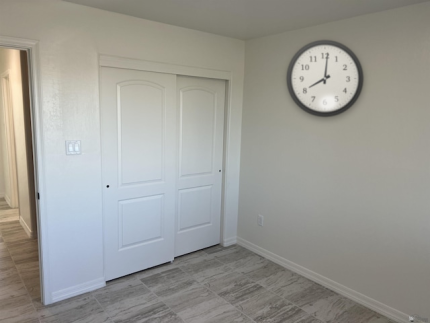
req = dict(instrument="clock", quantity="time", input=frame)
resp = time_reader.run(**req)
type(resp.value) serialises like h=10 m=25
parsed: h=8 m=1
